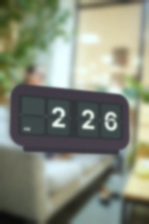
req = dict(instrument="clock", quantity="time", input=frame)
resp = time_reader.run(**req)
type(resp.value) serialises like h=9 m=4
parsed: h=2 m=26
